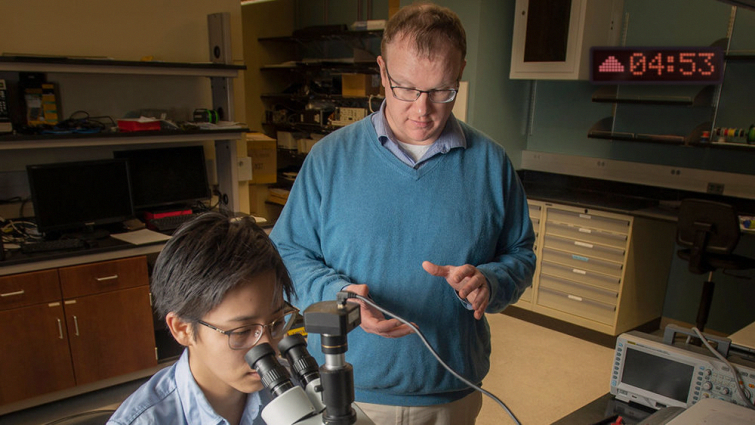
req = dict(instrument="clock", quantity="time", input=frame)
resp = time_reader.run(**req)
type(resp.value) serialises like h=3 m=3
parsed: h=4 m=53
